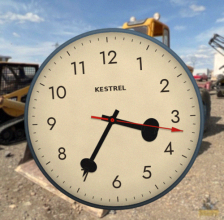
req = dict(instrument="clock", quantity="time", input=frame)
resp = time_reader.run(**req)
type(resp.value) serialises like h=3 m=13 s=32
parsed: h=3 m=35 s=17
